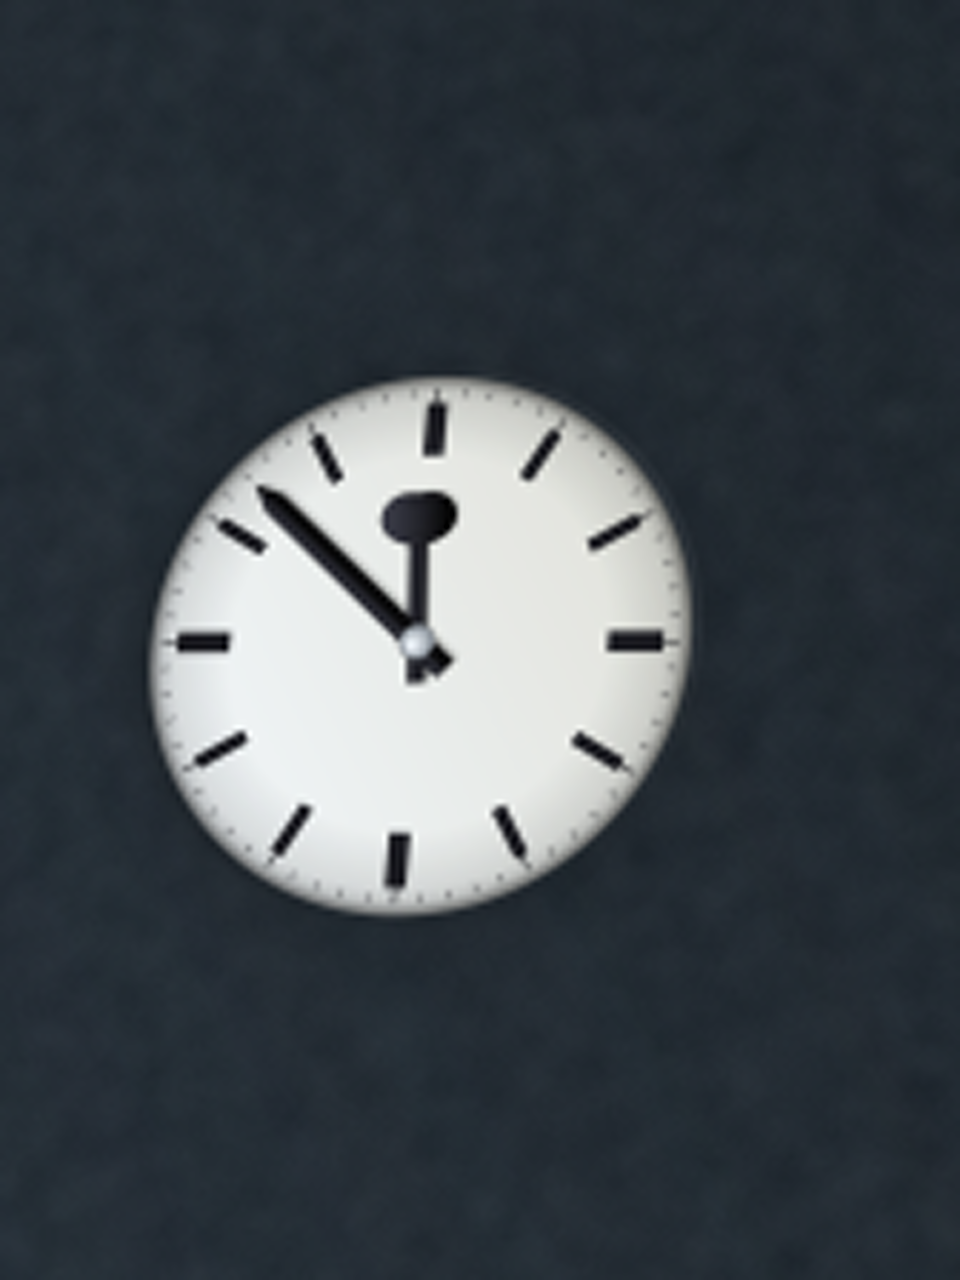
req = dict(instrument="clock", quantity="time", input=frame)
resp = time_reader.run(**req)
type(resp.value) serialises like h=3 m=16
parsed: h=11 m=52
